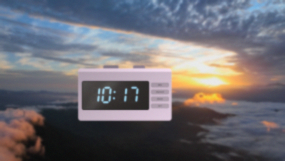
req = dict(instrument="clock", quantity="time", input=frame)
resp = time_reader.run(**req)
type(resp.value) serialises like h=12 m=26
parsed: h=10 m=17
